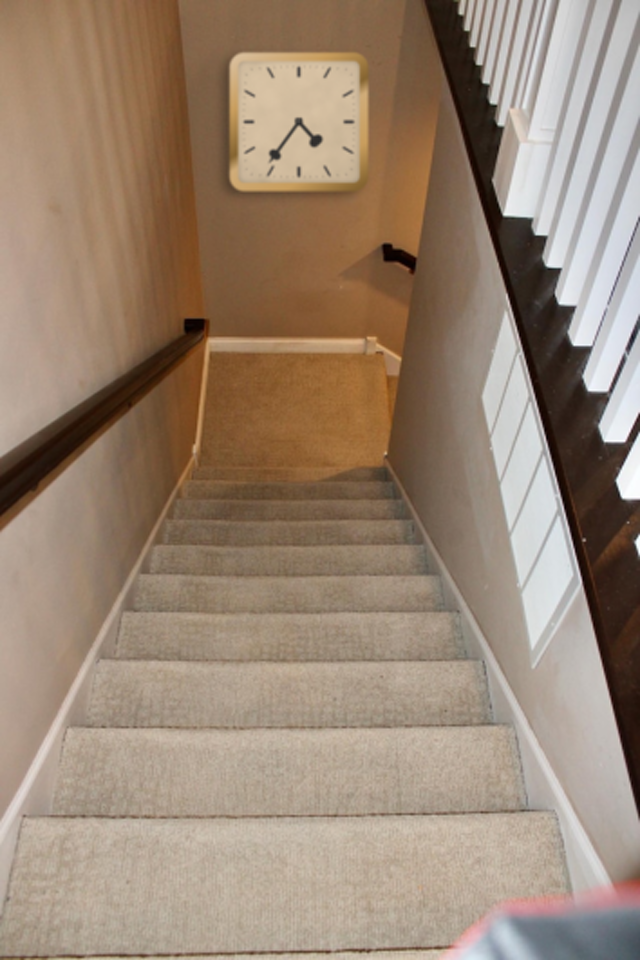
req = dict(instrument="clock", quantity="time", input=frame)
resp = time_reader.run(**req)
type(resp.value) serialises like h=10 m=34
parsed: h=4 m=36
